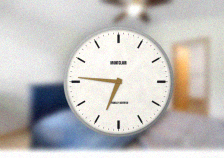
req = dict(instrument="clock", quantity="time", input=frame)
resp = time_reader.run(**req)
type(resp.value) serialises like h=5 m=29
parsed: h=6 m=46
